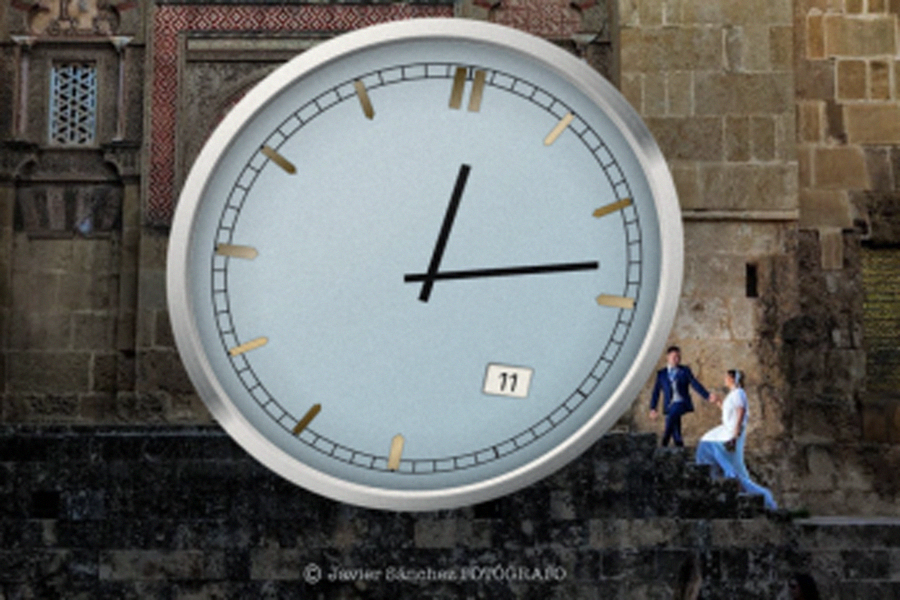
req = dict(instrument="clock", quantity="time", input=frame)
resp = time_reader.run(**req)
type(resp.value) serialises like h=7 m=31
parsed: h=12 m=13
